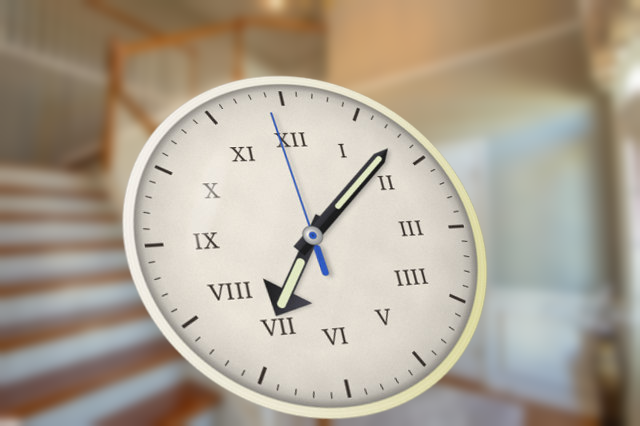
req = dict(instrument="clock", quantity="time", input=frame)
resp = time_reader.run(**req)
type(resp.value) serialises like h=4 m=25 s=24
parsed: h=7 m=7 s=59
